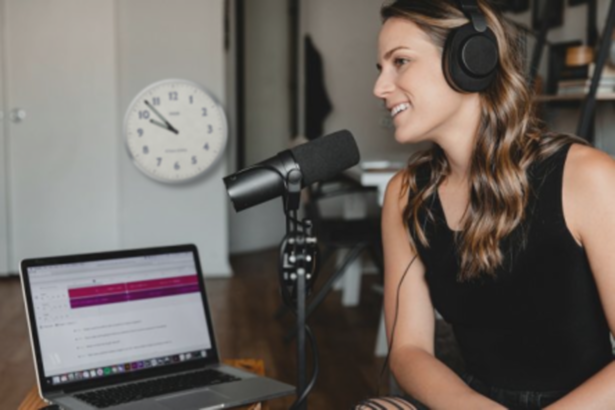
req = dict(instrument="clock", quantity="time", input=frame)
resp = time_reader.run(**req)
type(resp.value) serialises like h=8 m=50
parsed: h=9 m=53
